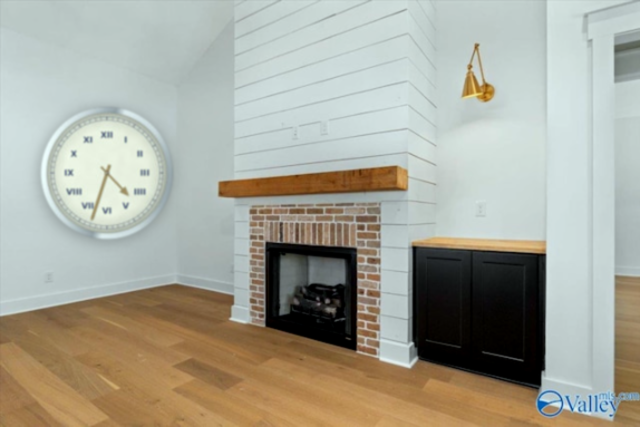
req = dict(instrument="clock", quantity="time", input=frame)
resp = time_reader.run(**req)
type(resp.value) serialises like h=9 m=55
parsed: h=4 m=33
